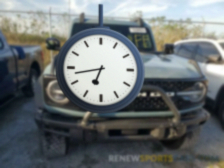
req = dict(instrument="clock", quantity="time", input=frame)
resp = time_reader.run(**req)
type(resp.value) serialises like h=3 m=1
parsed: h=6 m=43
